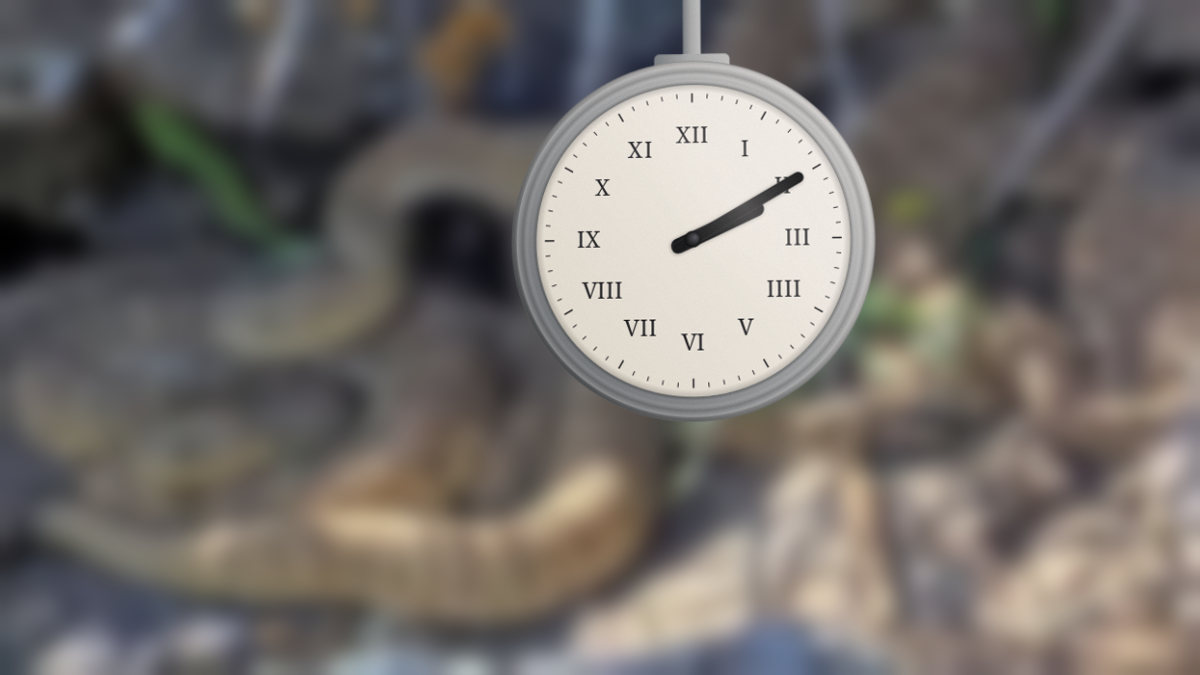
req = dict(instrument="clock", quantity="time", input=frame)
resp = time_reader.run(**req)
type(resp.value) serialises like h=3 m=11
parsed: h=2 m=10
